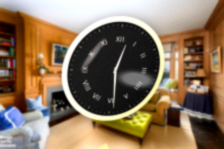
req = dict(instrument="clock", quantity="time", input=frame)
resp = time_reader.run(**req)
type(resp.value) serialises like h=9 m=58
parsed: h=12 m=29
